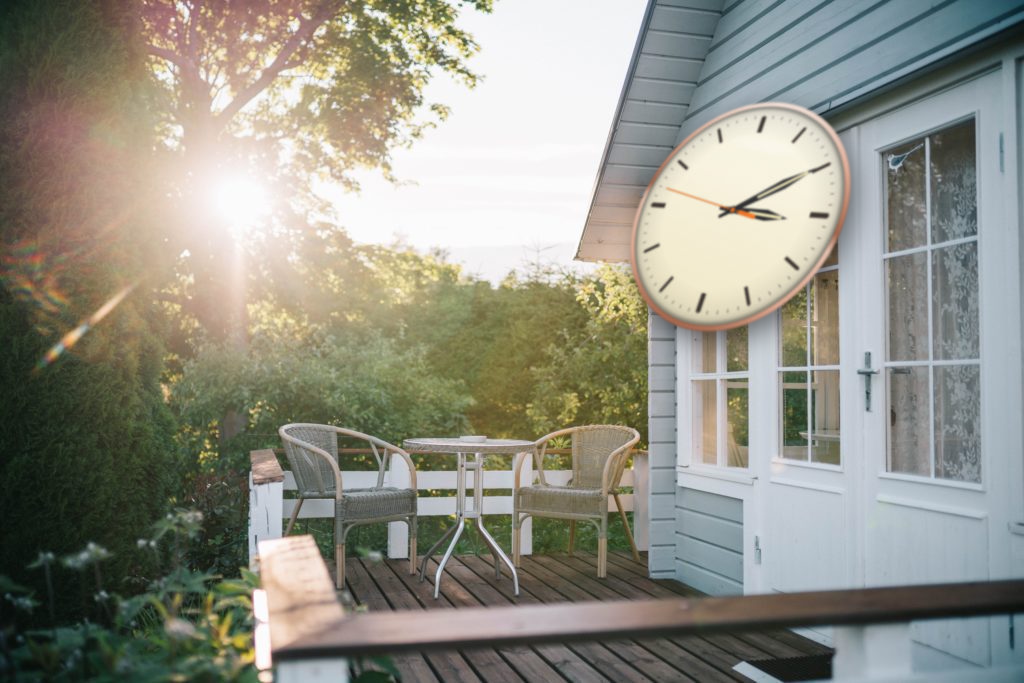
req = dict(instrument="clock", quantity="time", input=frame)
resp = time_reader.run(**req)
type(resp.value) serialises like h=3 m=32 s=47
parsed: h=3 m=9 s=47
